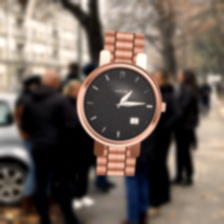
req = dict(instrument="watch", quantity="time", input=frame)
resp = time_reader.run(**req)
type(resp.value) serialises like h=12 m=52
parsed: h=1 m=14
